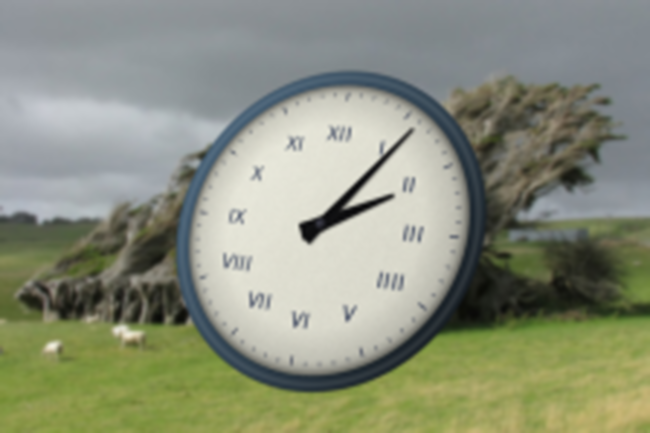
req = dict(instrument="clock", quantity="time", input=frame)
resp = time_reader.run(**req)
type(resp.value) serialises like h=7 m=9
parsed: h=2 m=6
